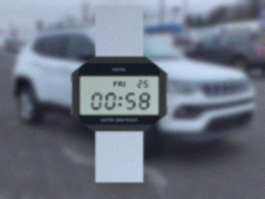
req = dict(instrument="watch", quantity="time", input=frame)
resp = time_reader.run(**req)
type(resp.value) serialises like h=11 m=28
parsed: h=0 m=58
